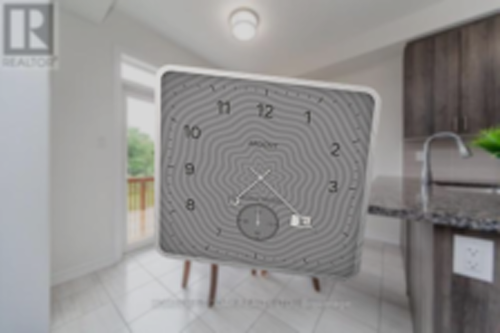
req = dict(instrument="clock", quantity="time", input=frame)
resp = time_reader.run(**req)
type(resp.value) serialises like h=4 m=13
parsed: h=7 m=22
